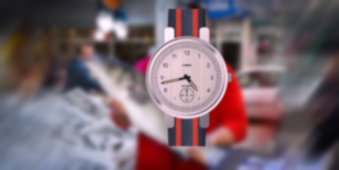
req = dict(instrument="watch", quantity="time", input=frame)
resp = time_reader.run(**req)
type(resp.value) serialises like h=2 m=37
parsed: h=4 m=43
